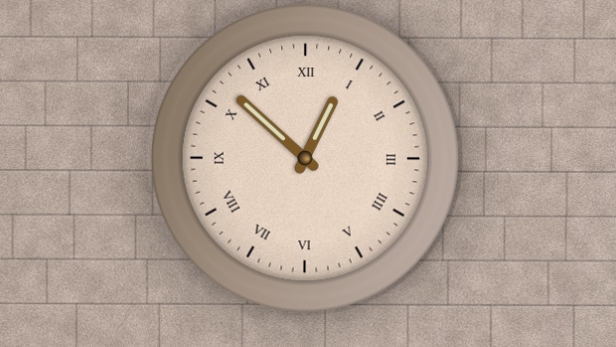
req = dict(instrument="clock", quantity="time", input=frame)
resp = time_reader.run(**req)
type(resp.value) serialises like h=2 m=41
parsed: h=12 m=52
